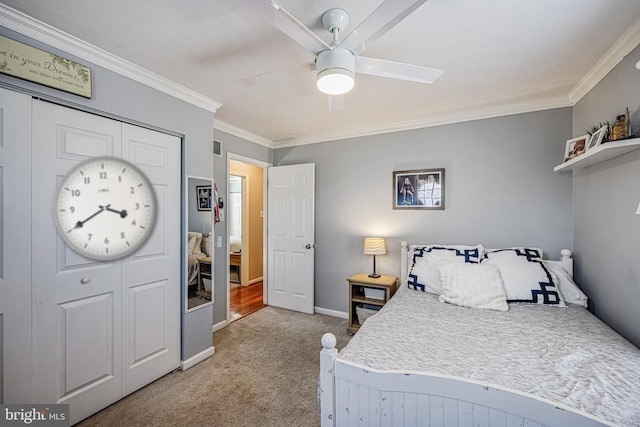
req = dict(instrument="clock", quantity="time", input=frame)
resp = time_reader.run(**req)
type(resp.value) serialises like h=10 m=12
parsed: h=3 m=40
